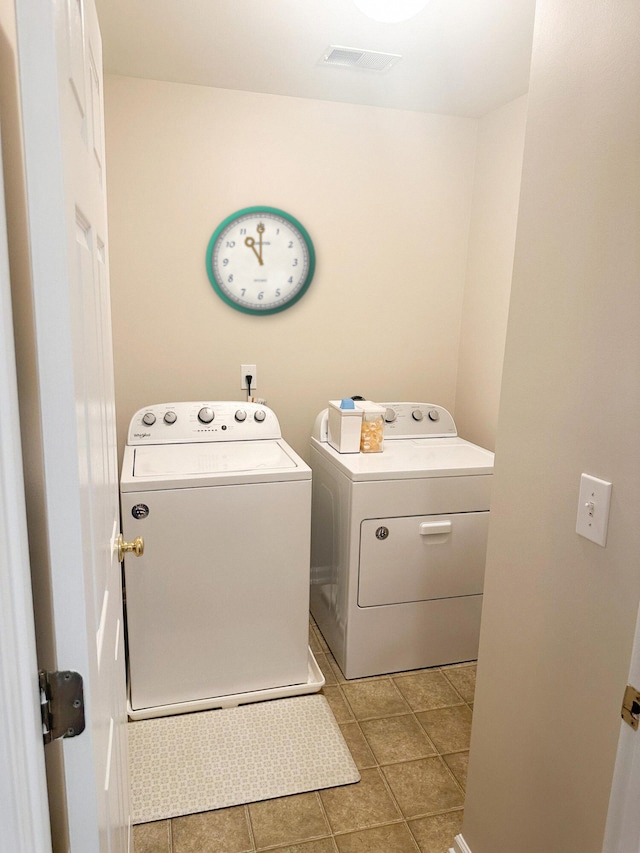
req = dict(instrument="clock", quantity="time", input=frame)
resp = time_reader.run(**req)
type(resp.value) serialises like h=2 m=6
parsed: h=11 m=0
